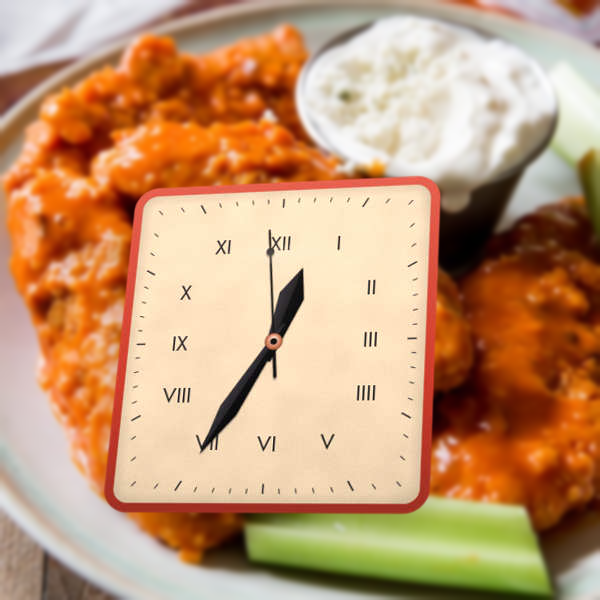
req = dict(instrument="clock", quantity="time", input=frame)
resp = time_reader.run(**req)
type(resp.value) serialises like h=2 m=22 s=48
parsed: h=12 m=34 s=59
